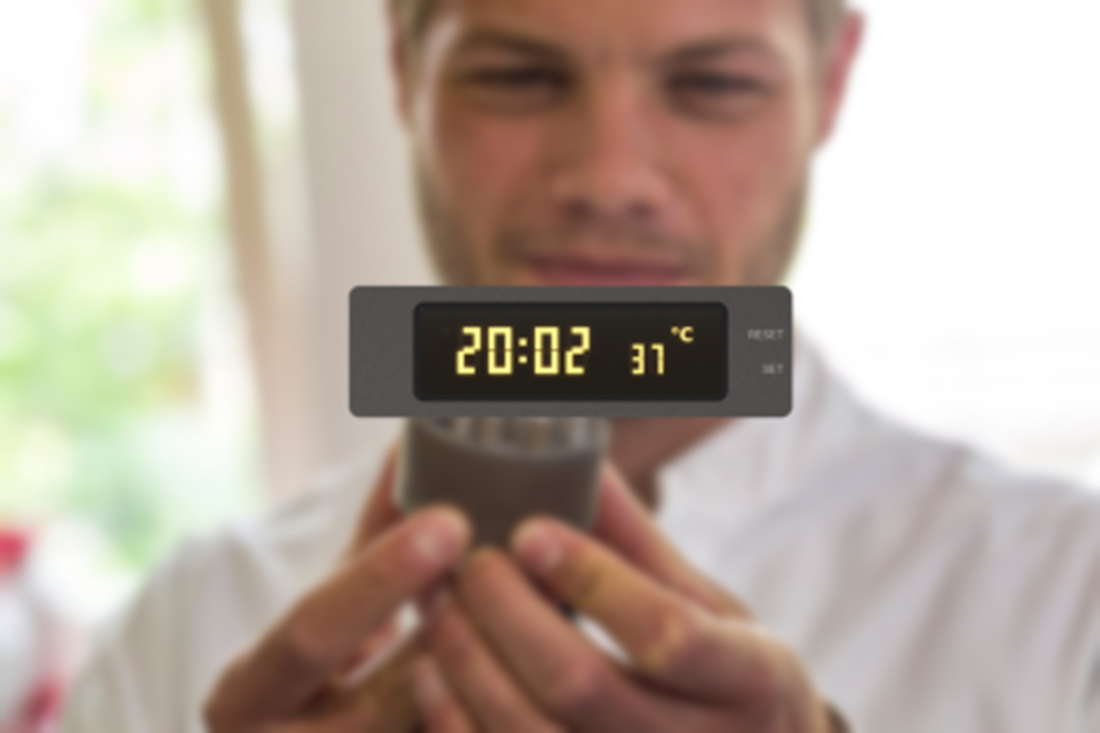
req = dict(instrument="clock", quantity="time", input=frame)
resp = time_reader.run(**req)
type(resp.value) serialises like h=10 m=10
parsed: h=20 m=2
